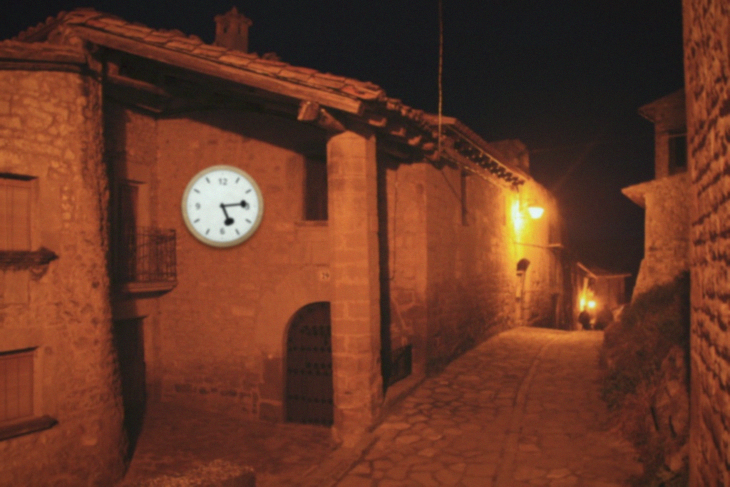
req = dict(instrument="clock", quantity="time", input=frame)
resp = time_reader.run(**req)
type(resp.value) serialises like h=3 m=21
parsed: h=5 m=14
